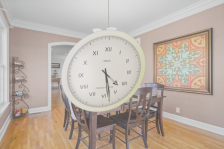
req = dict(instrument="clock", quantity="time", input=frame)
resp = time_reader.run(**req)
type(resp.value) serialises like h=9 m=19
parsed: h=4 m=28
